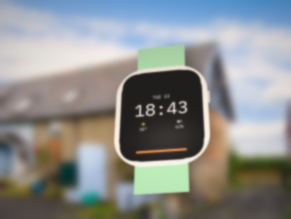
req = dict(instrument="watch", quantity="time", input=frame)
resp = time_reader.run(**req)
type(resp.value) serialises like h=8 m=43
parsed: h=18 m=43
